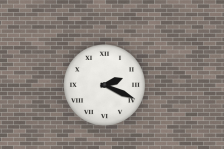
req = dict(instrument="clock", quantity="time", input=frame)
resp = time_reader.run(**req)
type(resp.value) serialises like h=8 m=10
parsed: h=2 m=19
